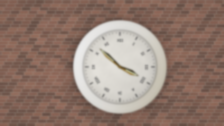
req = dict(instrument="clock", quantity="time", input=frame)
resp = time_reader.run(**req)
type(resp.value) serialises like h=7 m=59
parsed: h=3 m=52
